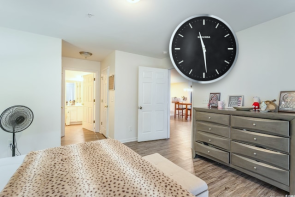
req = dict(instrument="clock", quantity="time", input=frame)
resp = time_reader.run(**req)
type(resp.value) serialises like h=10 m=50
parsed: h=11 m=29
